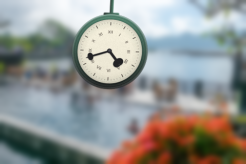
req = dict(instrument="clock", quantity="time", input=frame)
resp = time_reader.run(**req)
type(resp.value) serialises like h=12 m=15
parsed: h=4 m=42
